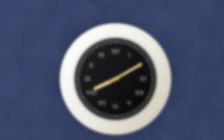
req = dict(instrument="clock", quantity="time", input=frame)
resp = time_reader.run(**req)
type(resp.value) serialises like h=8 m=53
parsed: h=8 m=10
